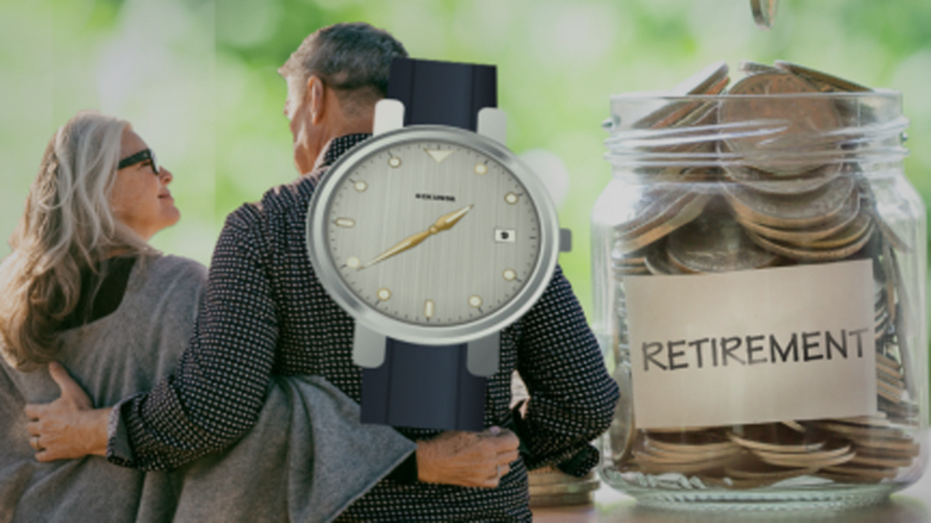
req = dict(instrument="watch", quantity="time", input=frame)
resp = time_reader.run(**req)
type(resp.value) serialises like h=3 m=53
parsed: h=1 m=39
